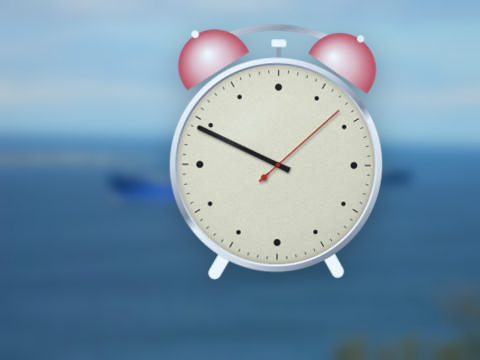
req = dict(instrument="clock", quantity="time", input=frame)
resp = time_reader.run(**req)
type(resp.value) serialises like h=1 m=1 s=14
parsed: h=9 m=49 s=8
